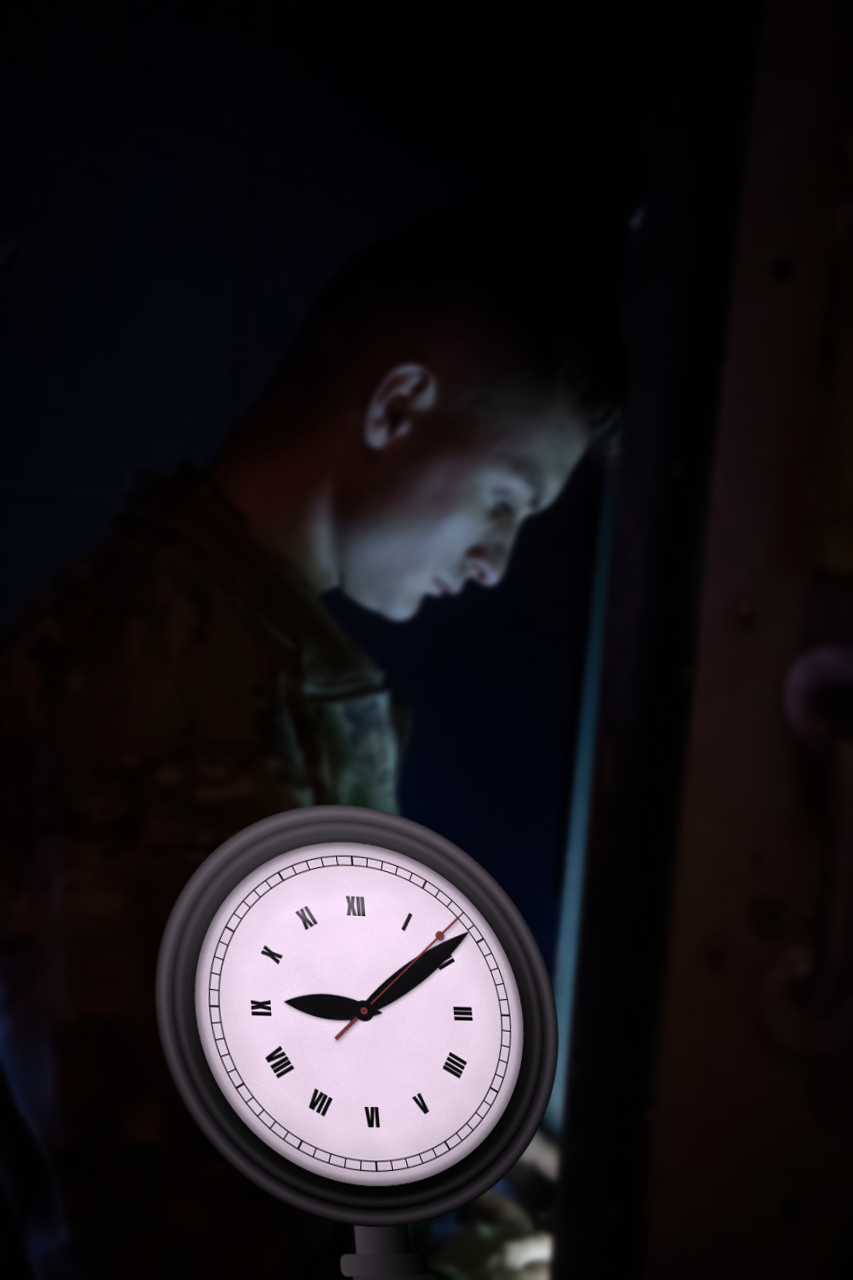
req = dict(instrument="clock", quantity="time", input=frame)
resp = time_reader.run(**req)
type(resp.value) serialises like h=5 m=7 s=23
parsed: h=9 m=9 s=8
